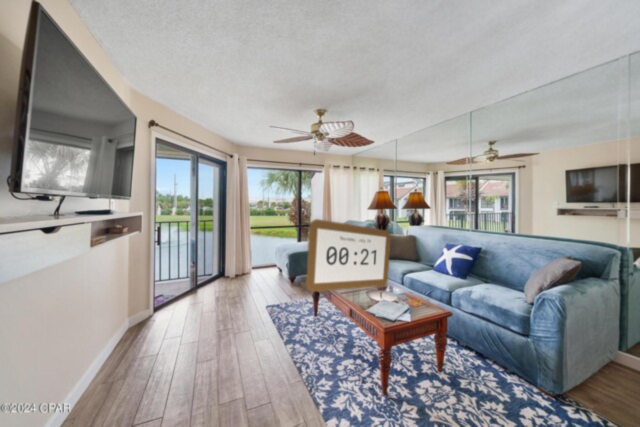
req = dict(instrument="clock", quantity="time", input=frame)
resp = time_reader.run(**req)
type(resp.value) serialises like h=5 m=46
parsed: h=0 m=21
